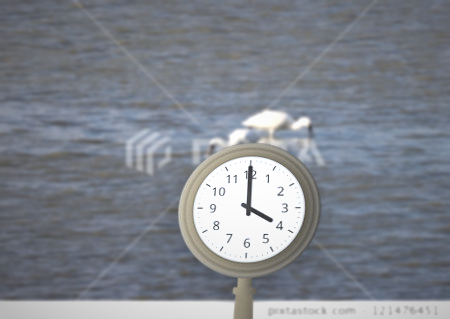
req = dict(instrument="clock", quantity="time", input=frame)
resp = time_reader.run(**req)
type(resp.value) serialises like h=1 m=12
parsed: h=4 m=0
